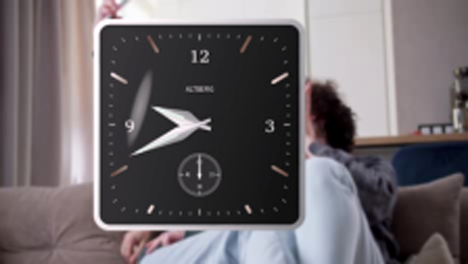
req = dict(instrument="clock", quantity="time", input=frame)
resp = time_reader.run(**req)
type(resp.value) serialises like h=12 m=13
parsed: h=9 m=41
